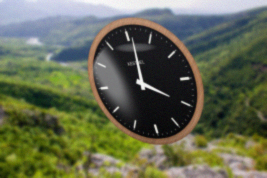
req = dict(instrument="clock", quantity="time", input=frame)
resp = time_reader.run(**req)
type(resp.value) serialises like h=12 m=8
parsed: h=4 m=1
